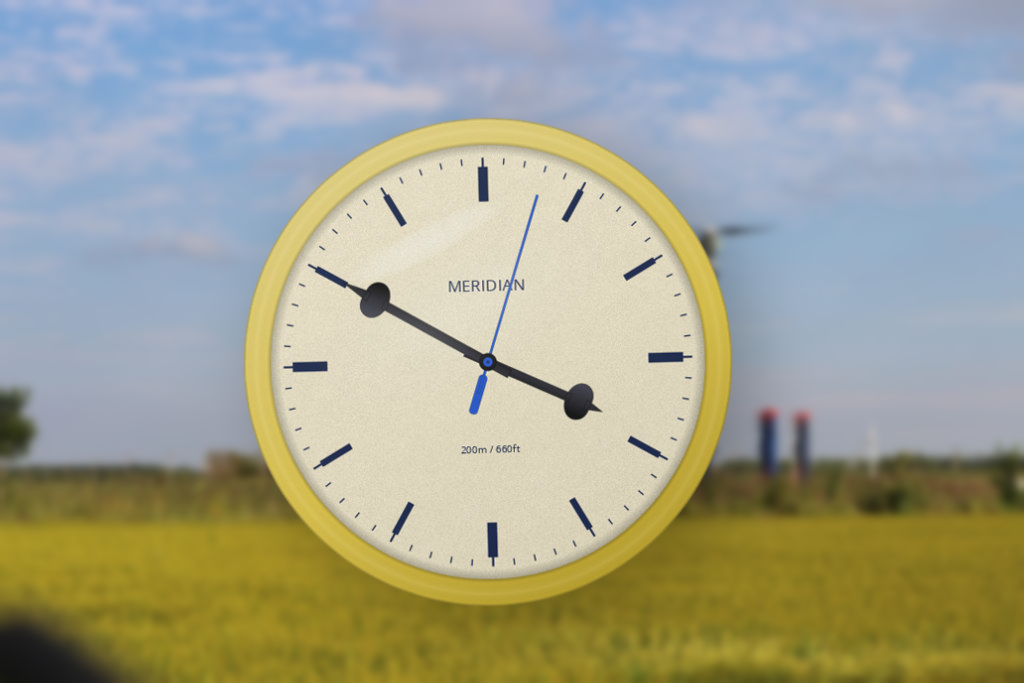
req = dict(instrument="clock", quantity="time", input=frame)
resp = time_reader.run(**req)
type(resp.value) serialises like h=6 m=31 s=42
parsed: h=3 m=50 s=3
